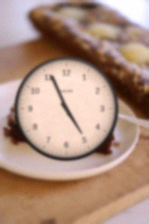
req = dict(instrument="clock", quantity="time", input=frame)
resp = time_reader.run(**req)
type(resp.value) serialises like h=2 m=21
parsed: h=4 m=56
